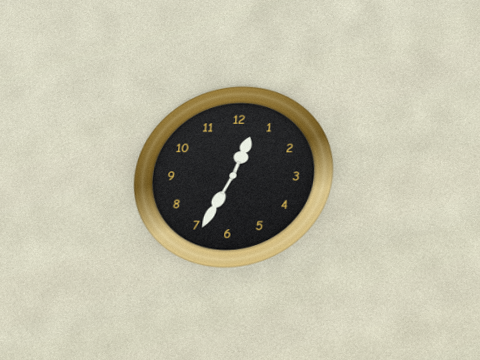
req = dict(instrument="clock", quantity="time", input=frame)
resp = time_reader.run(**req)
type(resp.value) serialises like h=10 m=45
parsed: h=12 m=34
